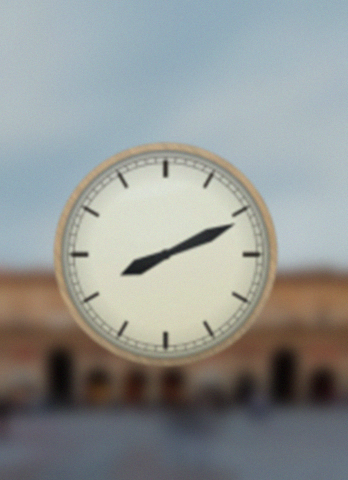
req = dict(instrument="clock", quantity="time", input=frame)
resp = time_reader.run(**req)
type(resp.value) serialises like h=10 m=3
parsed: h=8 m=11
